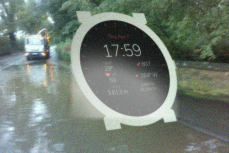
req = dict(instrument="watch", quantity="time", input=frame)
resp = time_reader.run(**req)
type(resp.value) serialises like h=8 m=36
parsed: h=17 m=59
